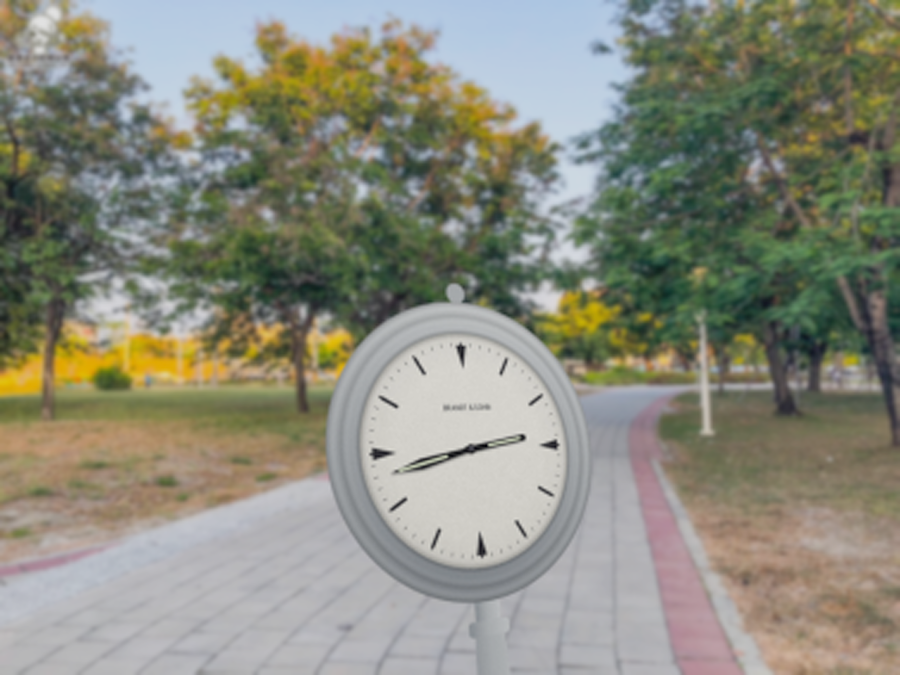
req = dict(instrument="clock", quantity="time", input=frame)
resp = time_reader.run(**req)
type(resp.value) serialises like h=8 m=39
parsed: h=2 m=43
